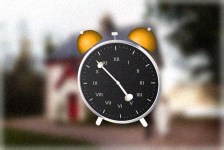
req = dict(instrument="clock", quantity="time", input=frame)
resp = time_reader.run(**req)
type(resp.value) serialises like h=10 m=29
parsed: h=4 m=53
